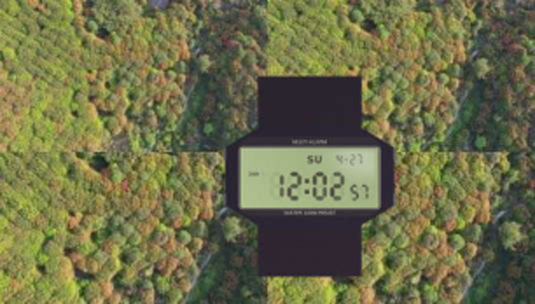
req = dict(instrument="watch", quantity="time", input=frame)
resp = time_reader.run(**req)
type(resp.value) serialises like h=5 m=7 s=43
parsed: h=12 m=2 s=57
